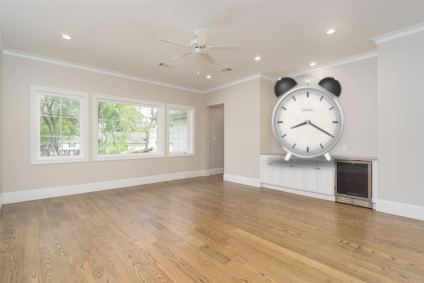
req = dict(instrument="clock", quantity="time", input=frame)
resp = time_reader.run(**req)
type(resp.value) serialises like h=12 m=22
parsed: h=8 m=20
